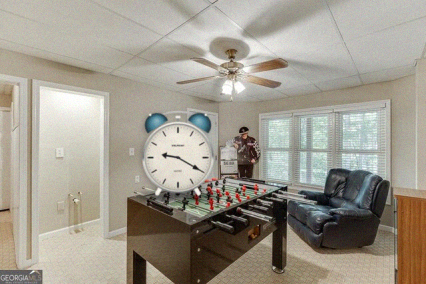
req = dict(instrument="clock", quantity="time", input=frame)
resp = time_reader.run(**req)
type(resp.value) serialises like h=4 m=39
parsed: h=9 m=20
